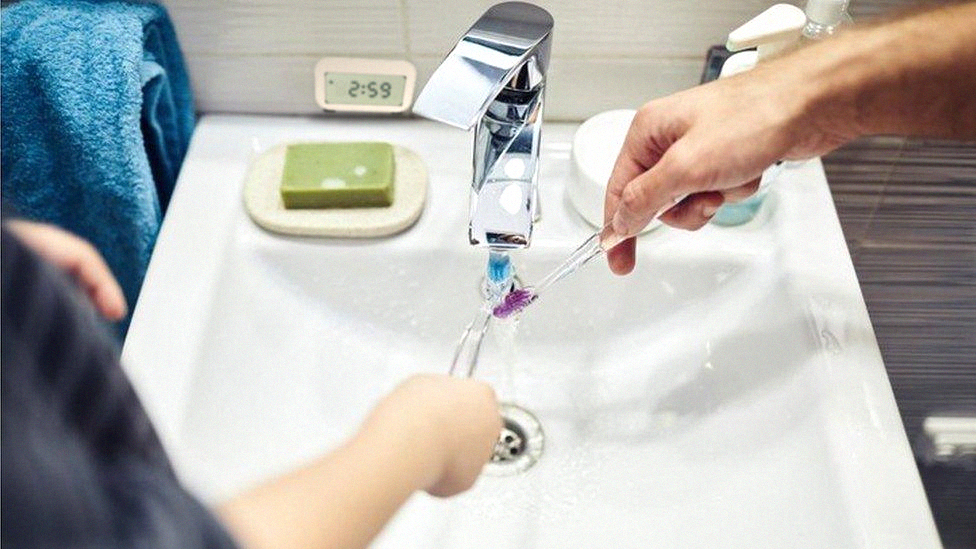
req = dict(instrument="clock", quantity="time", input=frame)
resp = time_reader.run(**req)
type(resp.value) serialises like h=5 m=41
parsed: h=2 m=59
